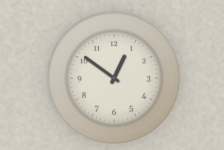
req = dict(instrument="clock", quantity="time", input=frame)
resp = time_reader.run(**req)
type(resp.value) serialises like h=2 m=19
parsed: h=12 m=51
